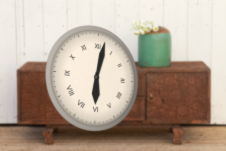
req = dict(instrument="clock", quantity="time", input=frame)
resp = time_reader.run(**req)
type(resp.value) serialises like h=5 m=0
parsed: h=6 m=2
